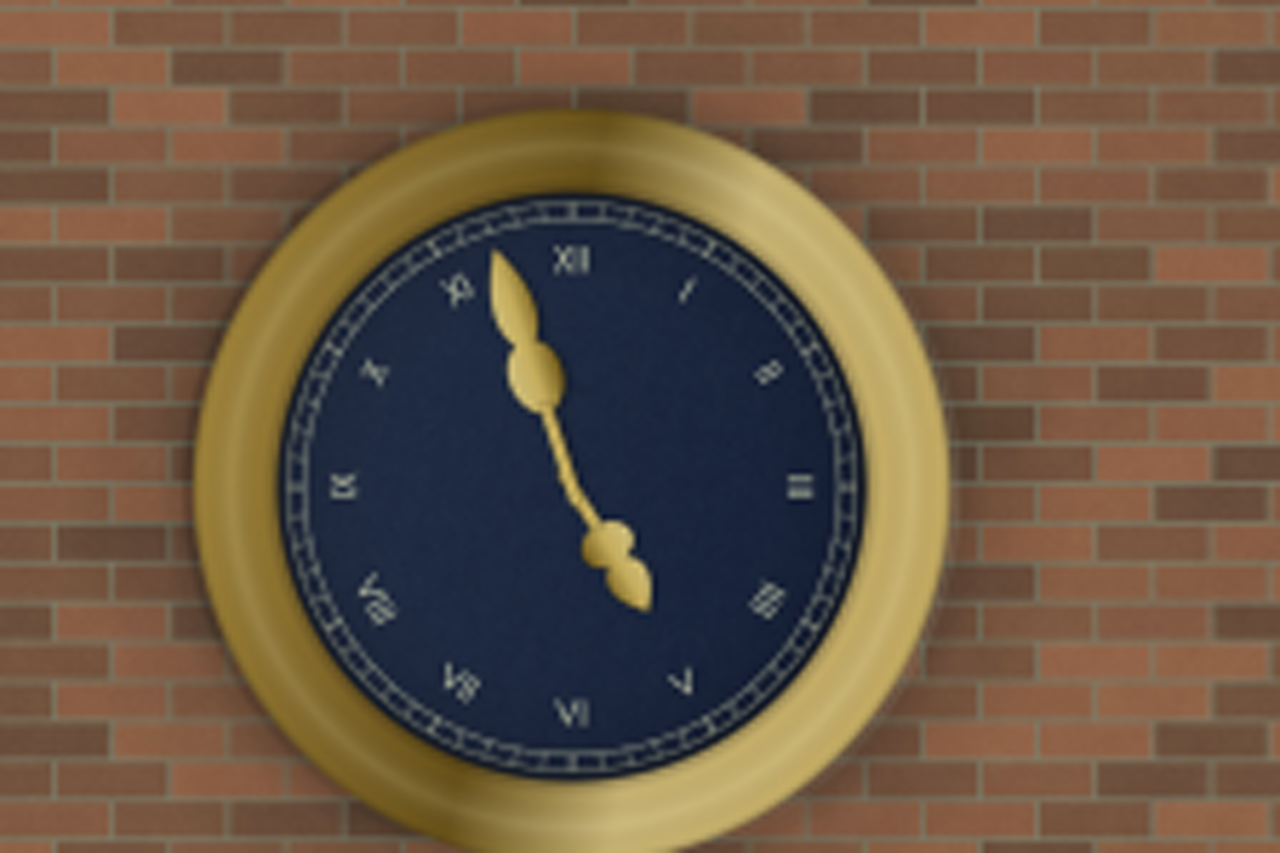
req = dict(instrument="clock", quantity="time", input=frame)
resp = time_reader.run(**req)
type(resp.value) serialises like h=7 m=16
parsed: h=4 m=57
